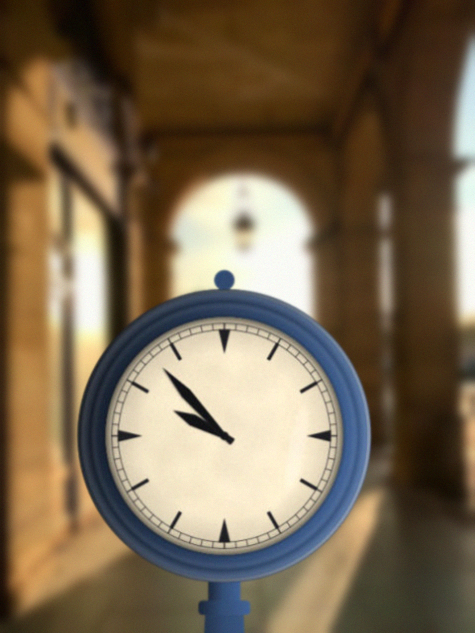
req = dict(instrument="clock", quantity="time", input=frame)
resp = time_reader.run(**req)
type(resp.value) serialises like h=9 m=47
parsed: h=9 m=53
